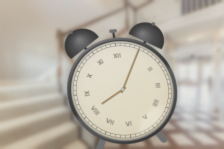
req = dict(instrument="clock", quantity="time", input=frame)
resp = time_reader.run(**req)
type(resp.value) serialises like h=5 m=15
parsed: h=8 m=5
